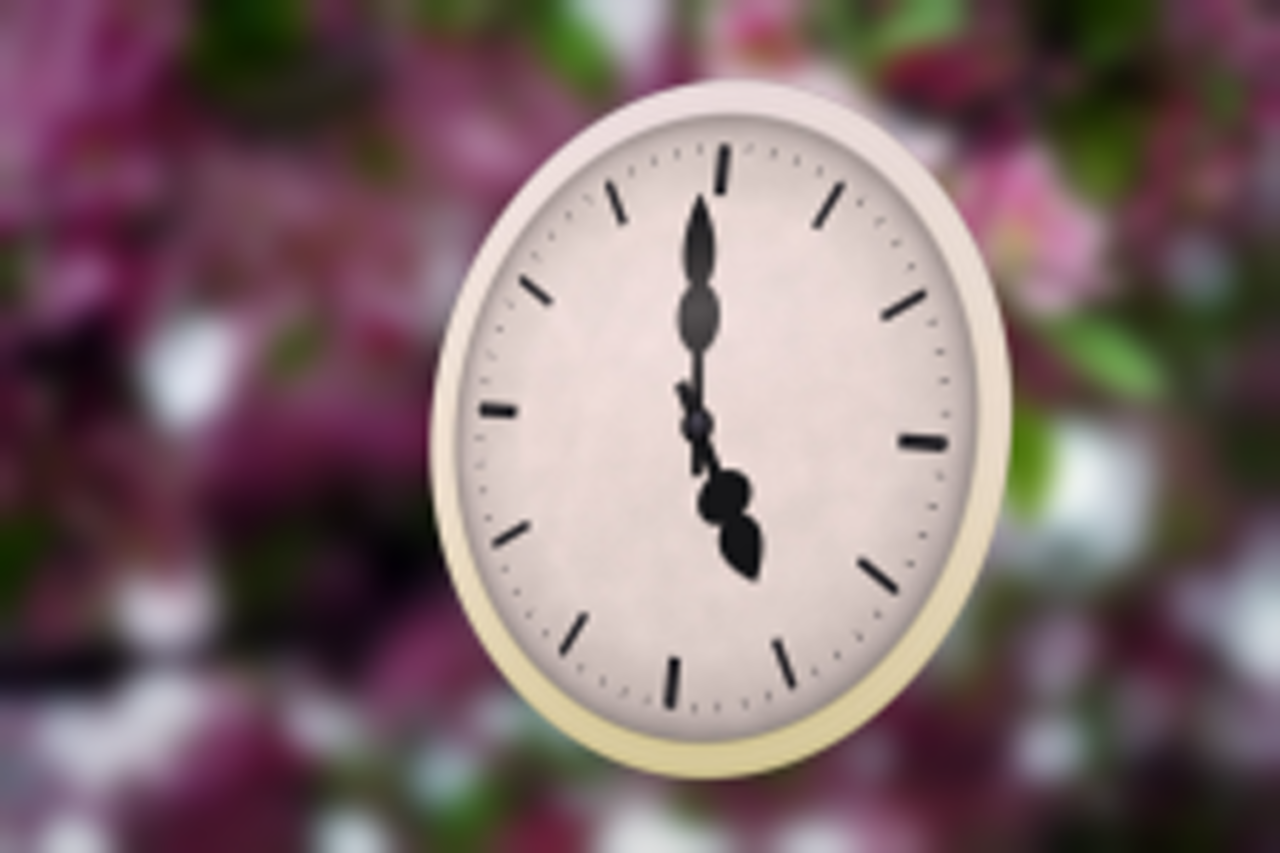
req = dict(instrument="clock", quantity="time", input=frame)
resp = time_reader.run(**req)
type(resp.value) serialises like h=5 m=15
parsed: h=4 m=59
